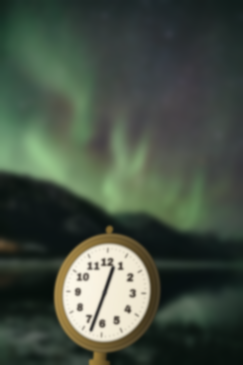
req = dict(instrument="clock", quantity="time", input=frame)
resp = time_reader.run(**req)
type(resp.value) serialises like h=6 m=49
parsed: h=12 m=33
